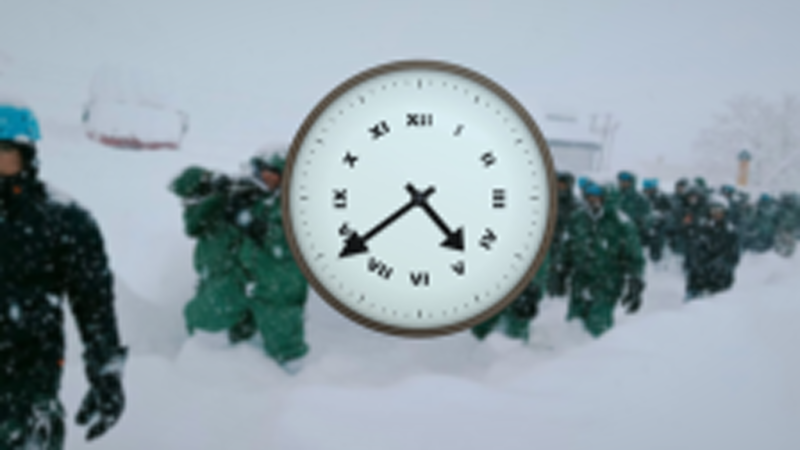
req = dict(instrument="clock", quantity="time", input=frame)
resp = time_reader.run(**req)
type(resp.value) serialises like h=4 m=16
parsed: h=4 m=39
